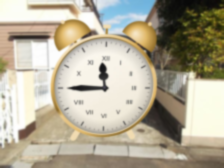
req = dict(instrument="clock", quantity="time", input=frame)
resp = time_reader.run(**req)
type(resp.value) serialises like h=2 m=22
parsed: h=11 m=45
